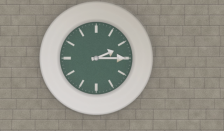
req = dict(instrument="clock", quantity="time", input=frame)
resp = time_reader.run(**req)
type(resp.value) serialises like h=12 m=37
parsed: h=2 m=15
